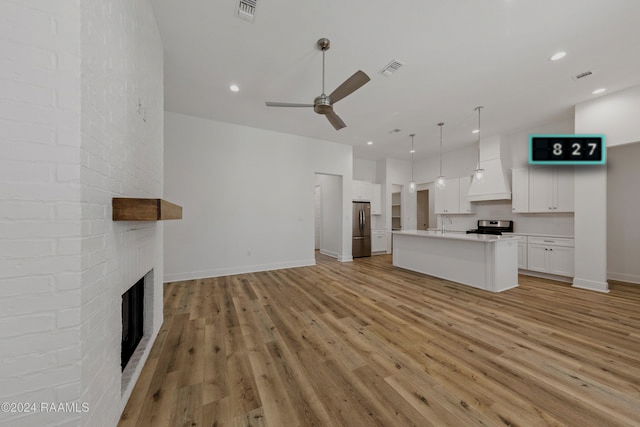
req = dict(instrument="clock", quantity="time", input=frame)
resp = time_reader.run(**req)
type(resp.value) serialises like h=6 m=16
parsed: h=8 m=27
